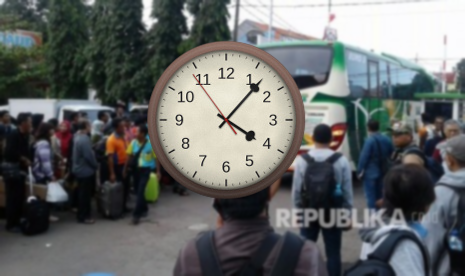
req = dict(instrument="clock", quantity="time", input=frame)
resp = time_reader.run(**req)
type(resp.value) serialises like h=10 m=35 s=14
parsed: h=4 m=6 s=54
